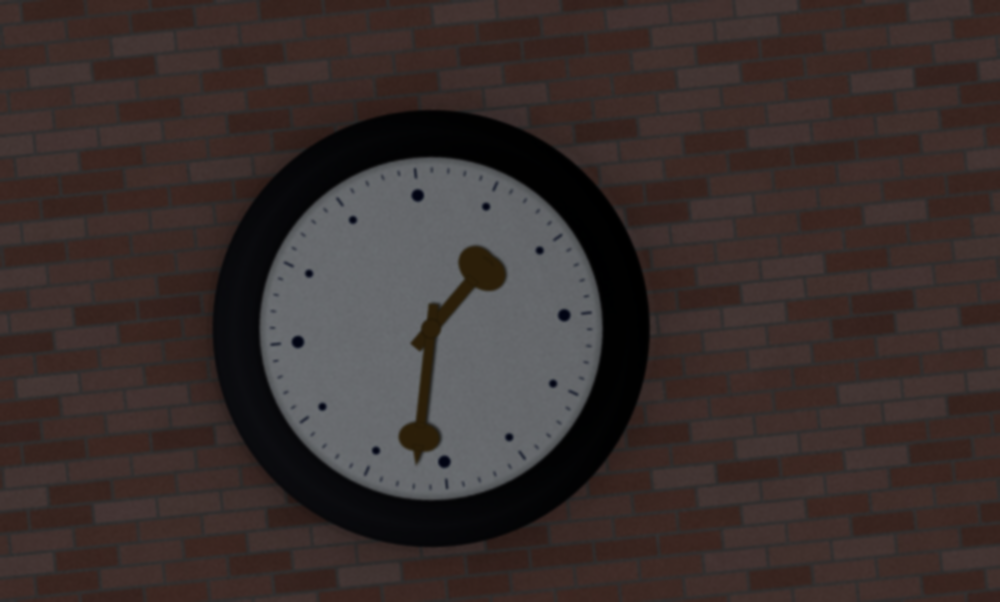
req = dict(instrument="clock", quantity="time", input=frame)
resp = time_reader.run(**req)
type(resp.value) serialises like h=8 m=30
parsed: h=1 m=32
